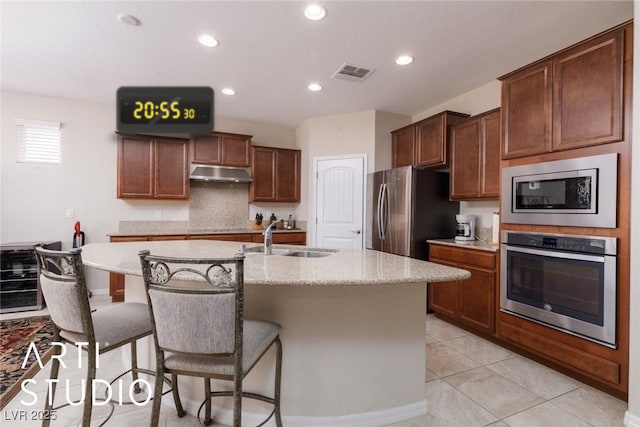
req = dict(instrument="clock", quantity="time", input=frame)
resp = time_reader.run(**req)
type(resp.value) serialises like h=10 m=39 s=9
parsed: h=20 m=55 s=30
